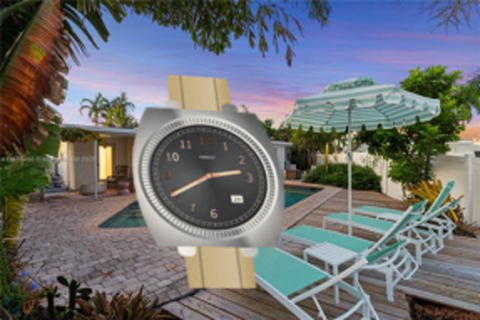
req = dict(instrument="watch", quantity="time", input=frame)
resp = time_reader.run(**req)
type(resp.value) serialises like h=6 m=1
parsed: h=2 m=40
